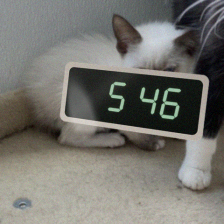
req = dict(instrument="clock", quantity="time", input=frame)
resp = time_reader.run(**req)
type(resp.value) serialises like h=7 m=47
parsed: h=5 m=46
